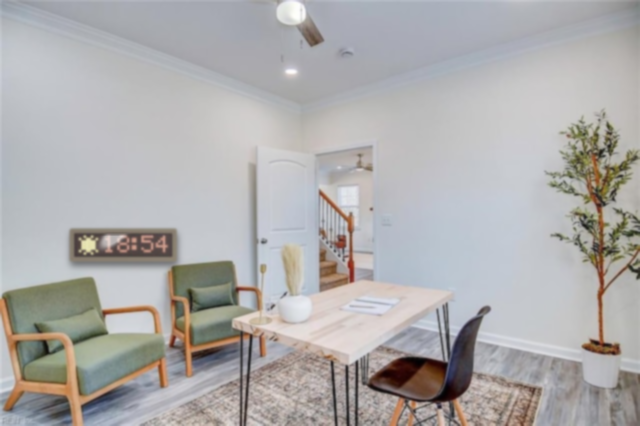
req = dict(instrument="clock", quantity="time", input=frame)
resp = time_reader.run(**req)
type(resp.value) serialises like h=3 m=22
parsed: h=18 m=54
